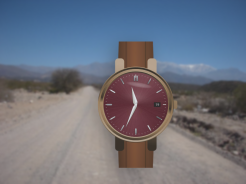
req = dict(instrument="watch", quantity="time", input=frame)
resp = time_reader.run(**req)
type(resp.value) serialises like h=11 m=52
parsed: h=11 m=34
